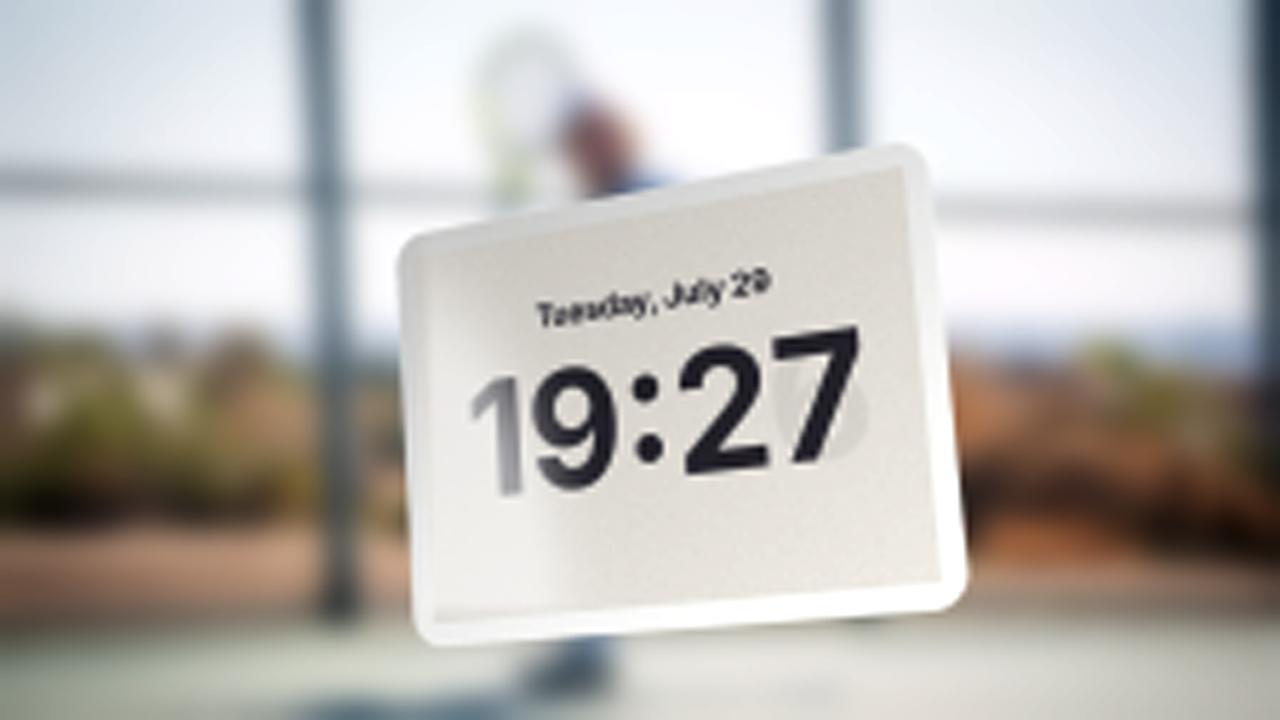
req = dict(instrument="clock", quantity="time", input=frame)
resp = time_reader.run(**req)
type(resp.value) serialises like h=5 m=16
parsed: h=19 m=27
